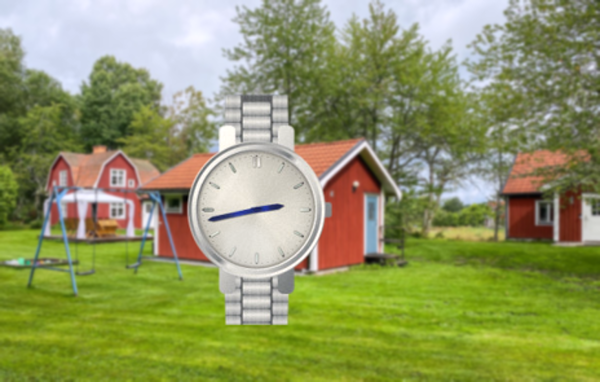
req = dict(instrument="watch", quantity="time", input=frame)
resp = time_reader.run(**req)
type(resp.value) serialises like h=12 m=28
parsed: h=2 m=43
